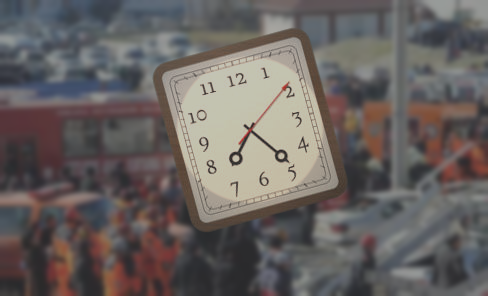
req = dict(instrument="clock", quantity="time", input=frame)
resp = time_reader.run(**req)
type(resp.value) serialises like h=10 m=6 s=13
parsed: h=7 m=24 s=9
